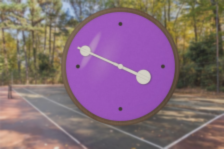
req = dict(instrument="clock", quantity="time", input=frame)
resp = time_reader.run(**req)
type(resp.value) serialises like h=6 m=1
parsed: h=3 m=49
